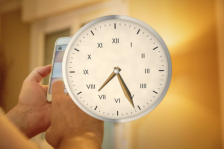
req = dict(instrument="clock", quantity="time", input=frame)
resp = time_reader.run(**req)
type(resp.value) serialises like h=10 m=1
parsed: h=7 m=26
